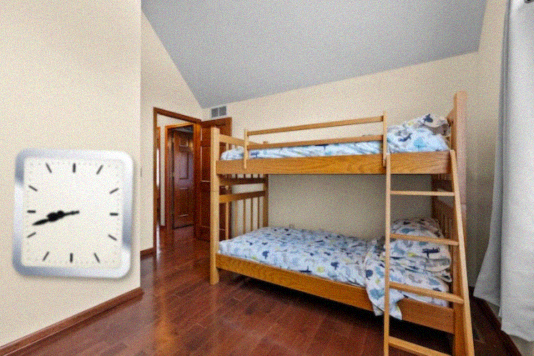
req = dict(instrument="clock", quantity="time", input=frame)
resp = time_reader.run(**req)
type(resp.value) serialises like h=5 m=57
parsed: h=8 m=42
